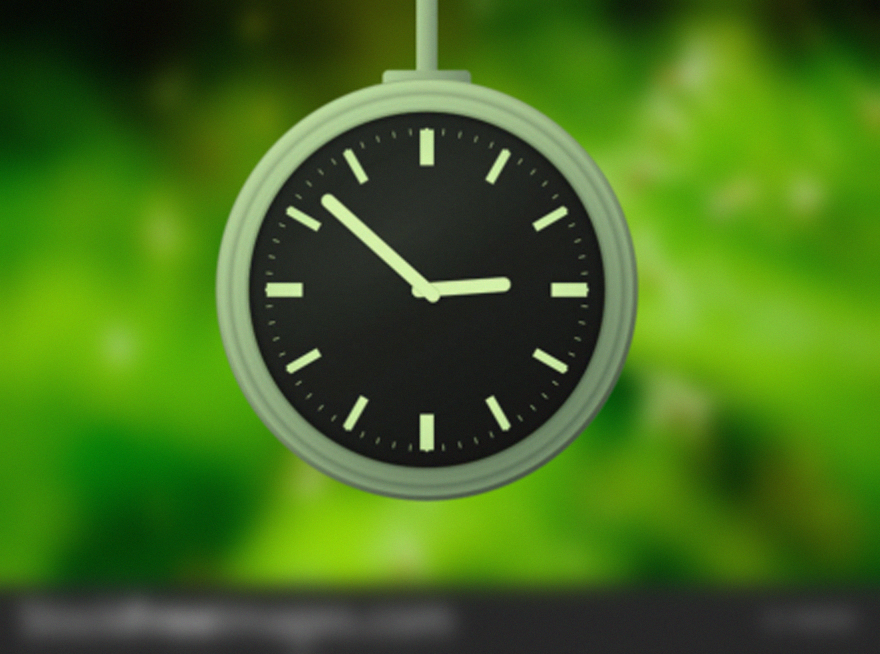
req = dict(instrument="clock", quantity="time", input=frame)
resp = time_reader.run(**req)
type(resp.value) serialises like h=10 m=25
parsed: h=2 m=52
